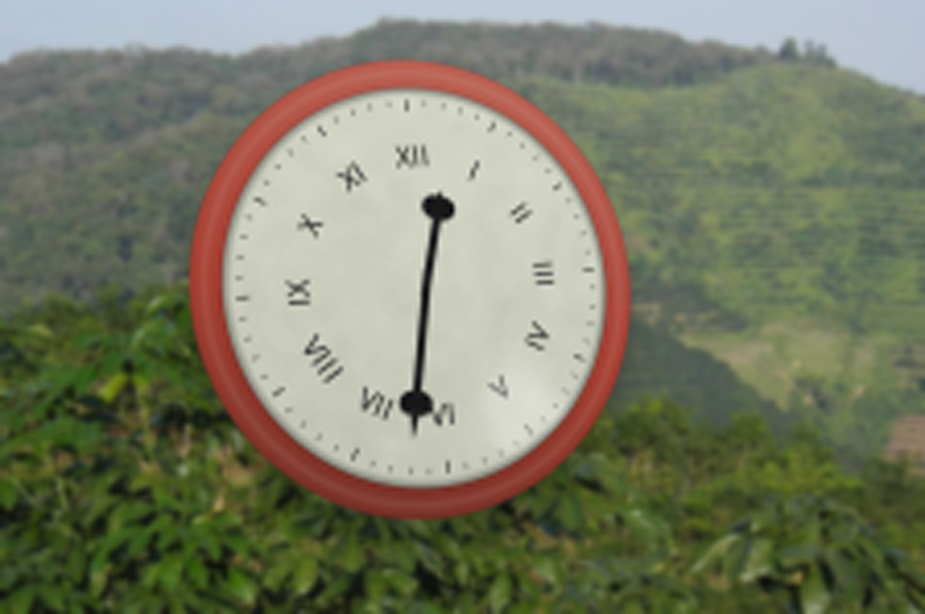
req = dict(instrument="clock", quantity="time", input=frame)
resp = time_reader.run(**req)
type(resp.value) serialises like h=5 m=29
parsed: h=12 m=32
